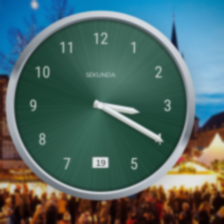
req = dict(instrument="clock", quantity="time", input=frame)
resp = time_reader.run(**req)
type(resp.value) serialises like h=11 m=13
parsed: h=3 m=20
